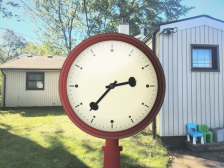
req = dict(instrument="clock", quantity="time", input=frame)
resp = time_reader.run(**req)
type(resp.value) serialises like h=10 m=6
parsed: h=2 m=37
